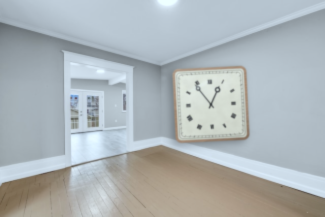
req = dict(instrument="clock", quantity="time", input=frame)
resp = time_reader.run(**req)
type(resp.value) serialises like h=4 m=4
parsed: h=12 m=54
